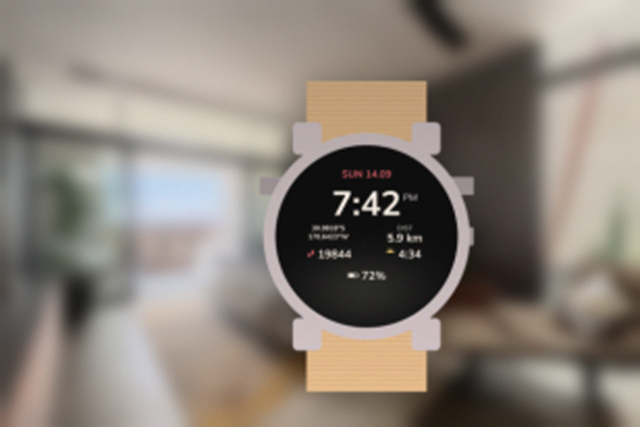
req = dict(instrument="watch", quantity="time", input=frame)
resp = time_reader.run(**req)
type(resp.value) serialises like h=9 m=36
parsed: h=7 m=42
